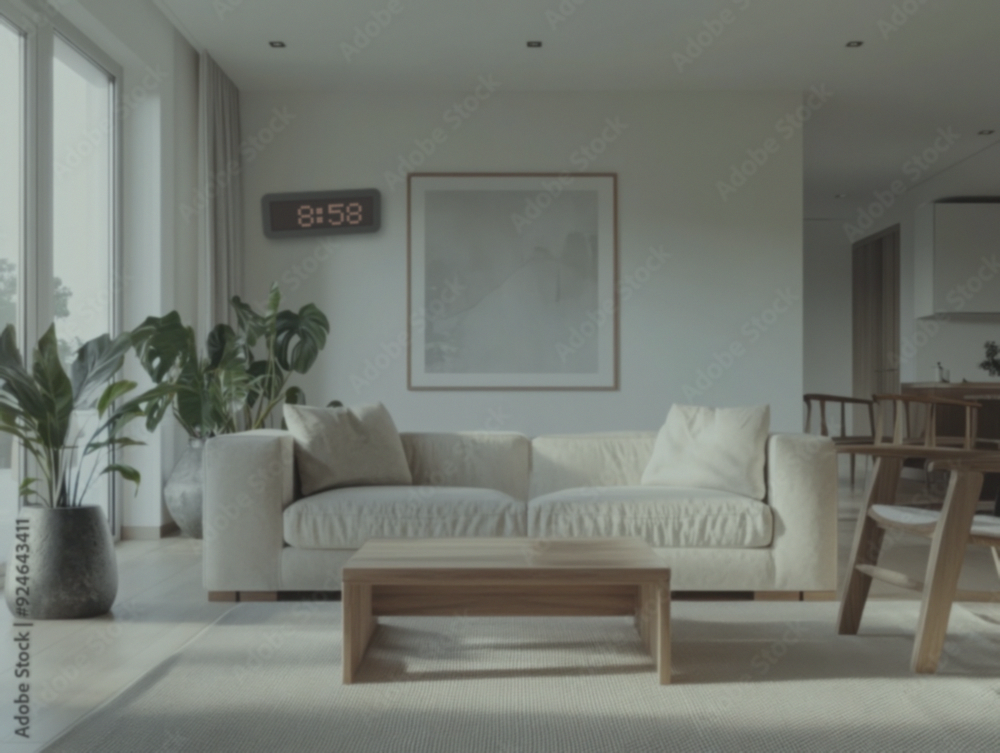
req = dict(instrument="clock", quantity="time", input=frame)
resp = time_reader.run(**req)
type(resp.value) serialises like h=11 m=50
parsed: h=8 m=58
